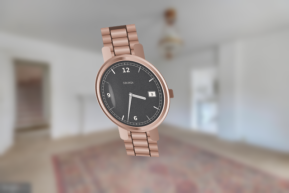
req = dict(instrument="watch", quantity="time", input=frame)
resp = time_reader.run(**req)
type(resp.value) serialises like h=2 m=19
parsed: h=3 m=33
